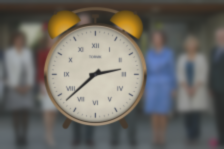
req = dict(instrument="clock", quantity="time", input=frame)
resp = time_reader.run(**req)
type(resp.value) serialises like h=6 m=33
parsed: h=2 m=38
